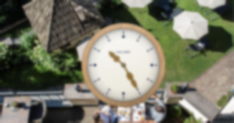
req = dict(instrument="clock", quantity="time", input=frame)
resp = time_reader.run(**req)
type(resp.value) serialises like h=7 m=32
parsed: h=10 m=25
